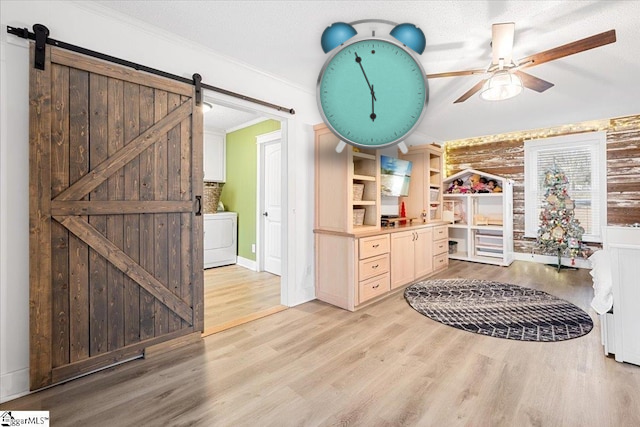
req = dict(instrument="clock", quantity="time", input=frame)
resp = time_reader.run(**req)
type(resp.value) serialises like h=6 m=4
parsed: h=5 m=56
